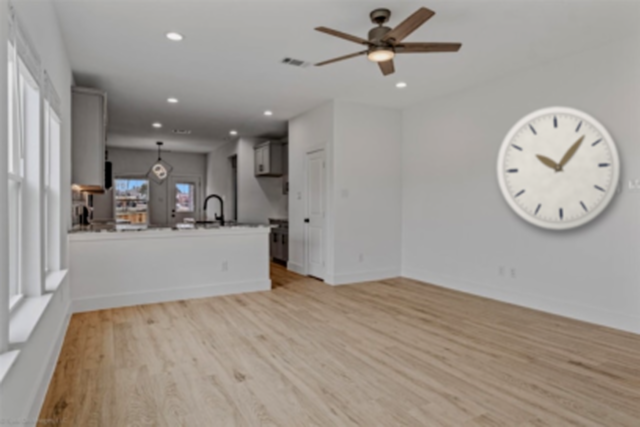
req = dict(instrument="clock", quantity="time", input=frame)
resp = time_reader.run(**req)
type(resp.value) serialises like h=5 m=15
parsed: h=10 m=7
